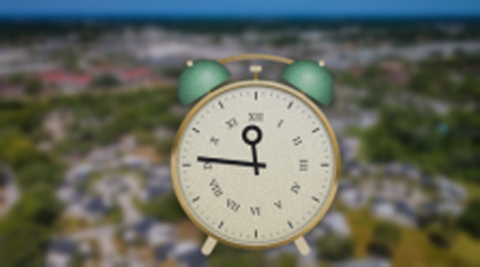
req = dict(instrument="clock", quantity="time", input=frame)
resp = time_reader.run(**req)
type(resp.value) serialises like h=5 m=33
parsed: h=11 m=46
